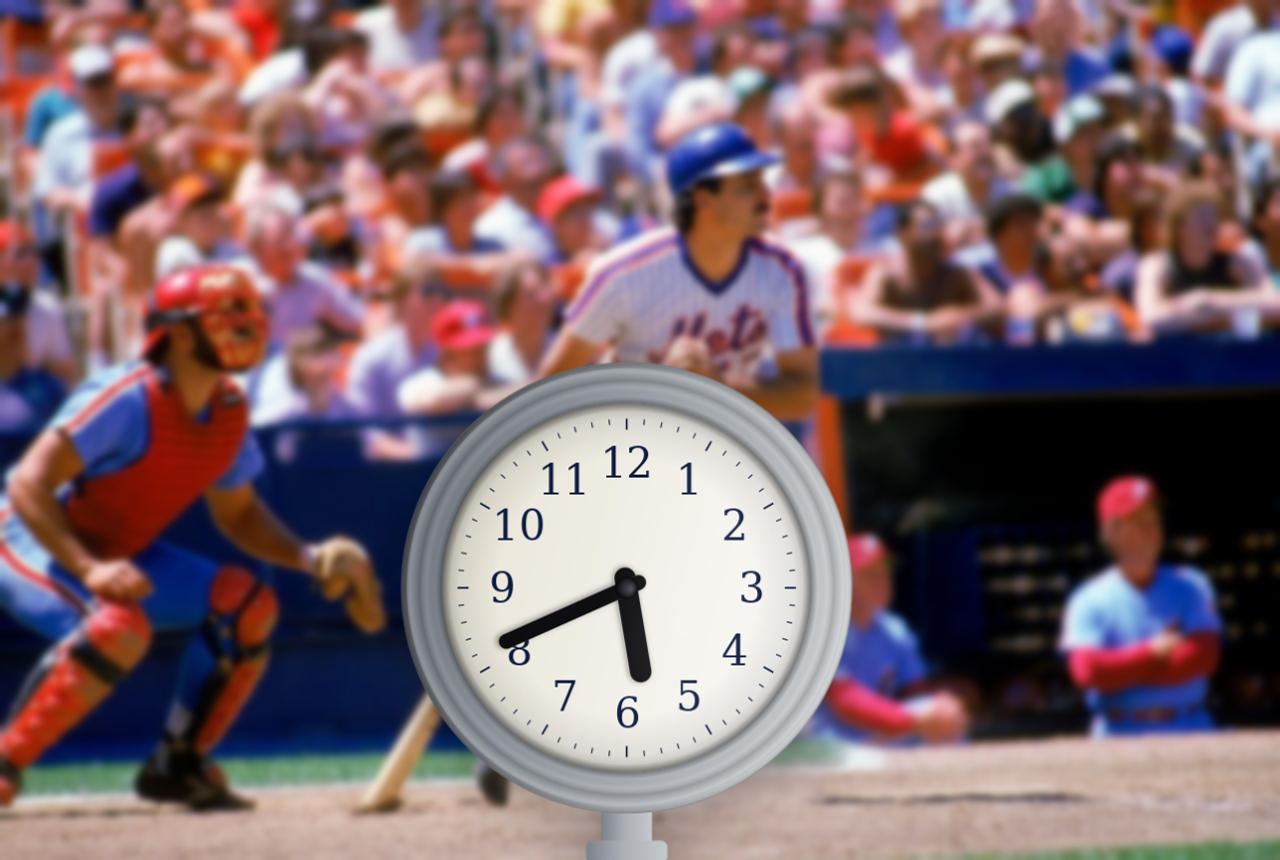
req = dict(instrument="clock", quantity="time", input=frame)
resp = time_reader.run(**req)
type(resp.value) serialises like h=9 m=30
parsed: h=5 m=41
